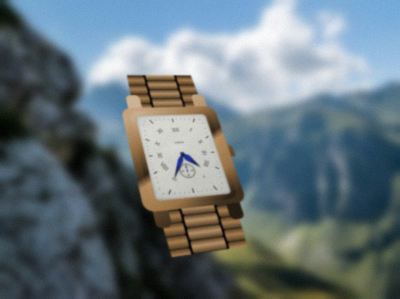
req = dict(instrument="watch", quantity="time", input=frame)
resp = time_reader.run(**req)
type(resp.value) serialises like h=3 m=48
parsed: h=4 m=35
